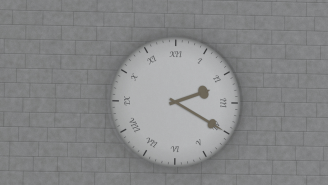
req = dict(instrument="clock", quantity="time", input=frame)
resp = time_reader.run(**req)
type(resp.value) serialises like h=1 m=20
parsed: h=2 m=20
